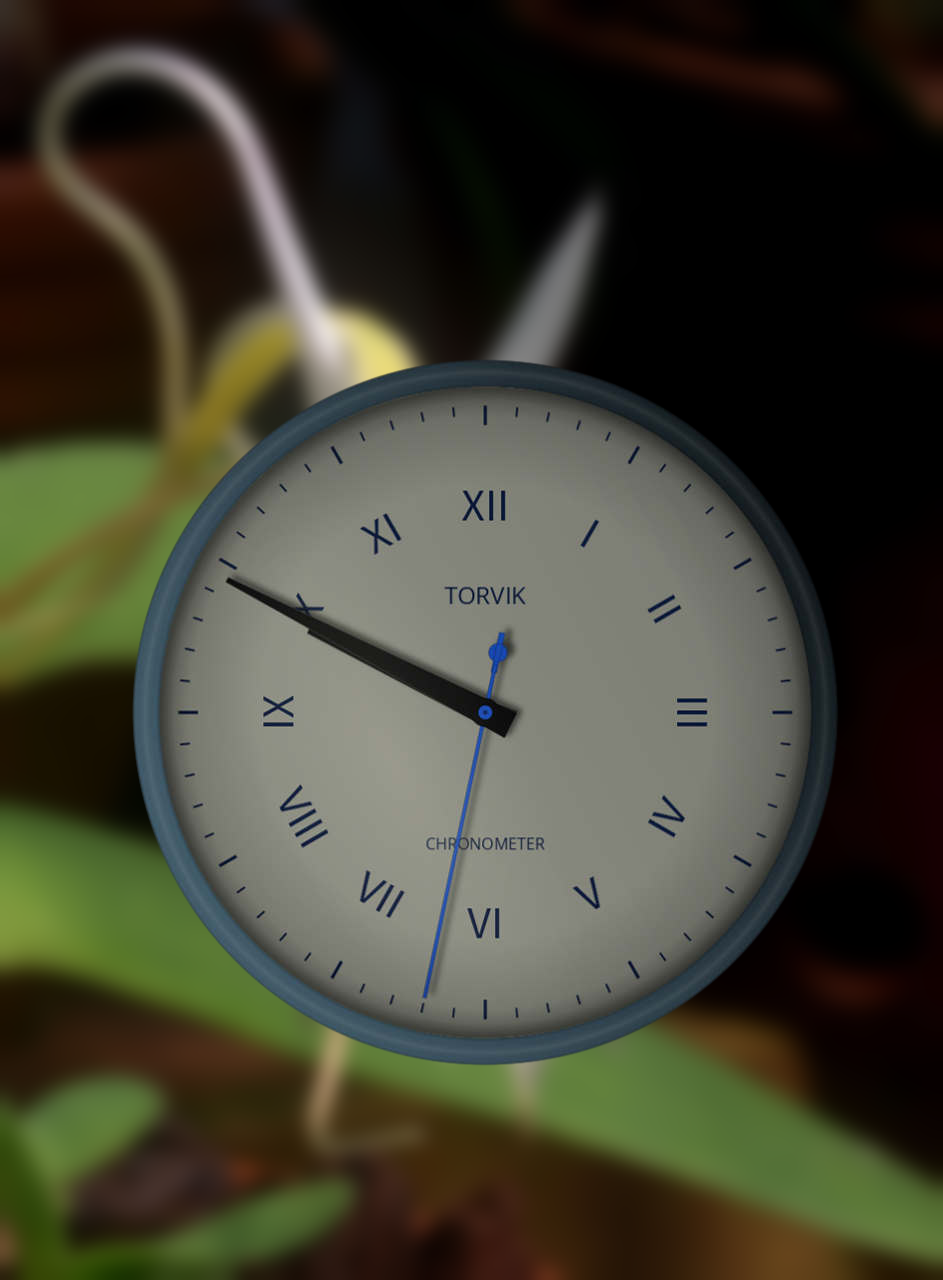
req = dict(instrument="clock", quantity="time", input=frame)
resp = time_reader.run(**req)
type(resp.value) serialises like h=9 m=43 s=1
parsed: h=9 m=49 s=32
